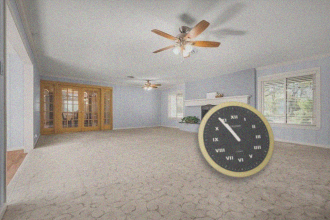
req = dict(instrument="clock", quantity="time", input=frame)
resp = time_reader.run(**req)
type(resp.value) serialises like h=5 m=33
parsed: h=10 m=54
